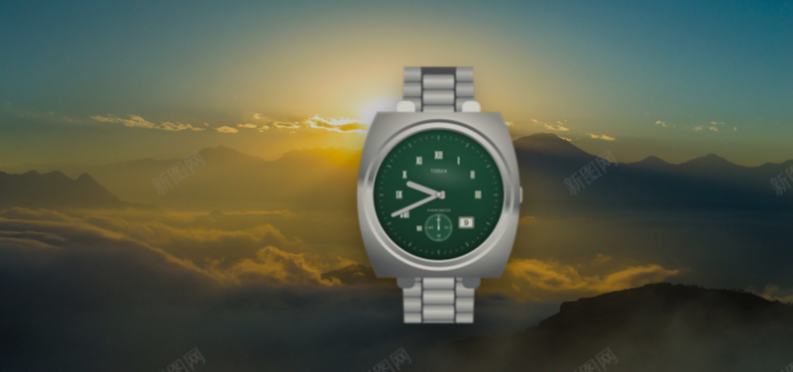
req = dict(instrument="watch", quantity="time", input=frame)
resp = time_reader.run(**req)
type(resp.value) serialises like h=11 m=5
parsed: h=9 m=41
